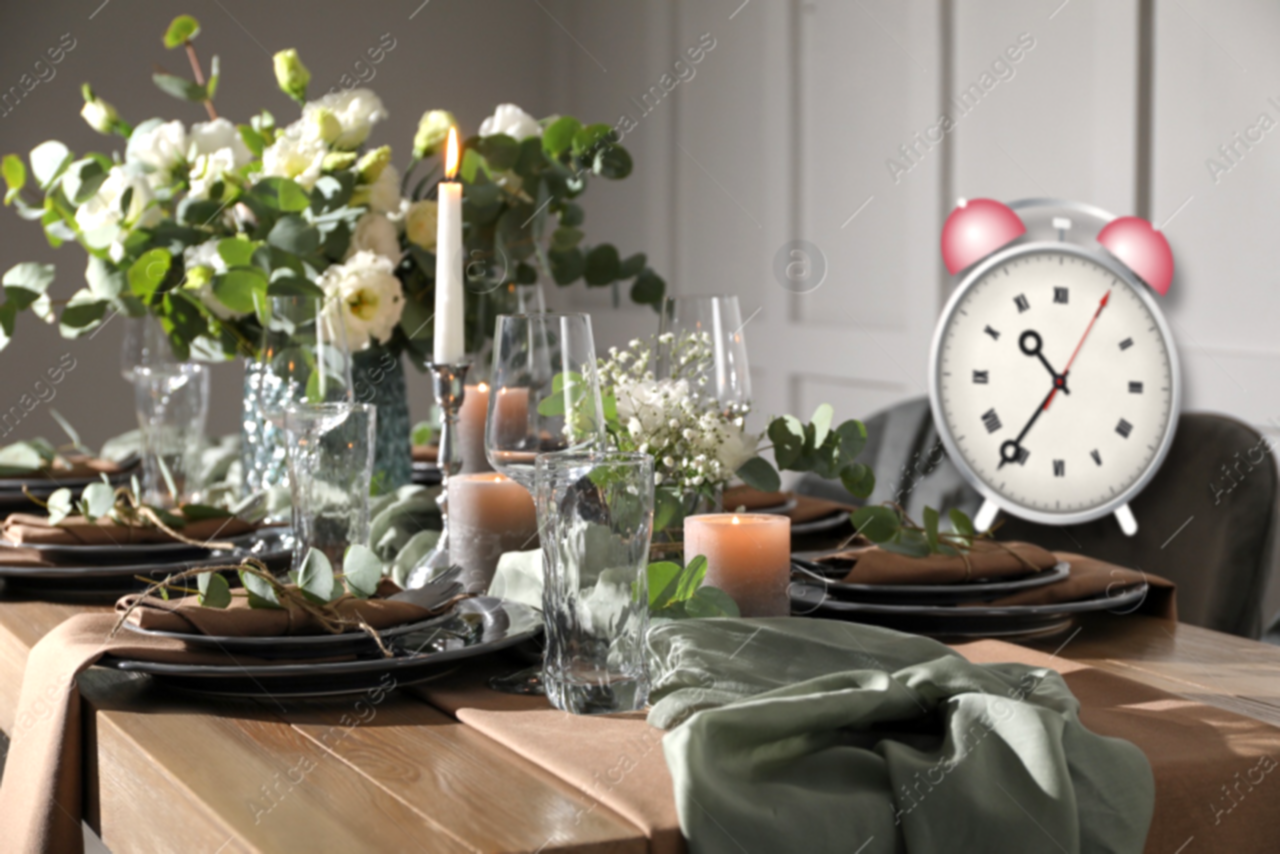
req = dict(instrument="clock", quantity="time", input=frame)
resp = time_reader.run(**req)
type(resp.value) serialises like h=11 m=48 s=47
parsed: h=10 m=36 s=5
